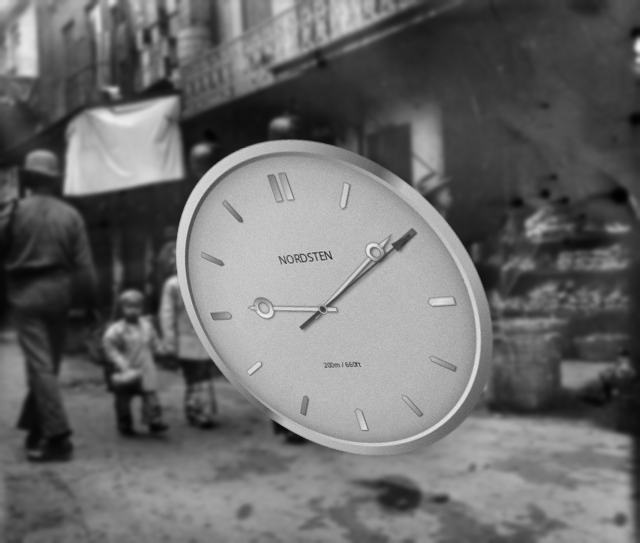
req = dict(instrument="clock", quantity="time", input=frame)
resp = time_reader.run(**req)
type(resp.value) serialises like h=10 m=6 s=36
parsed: h=9 m=9 s=10
